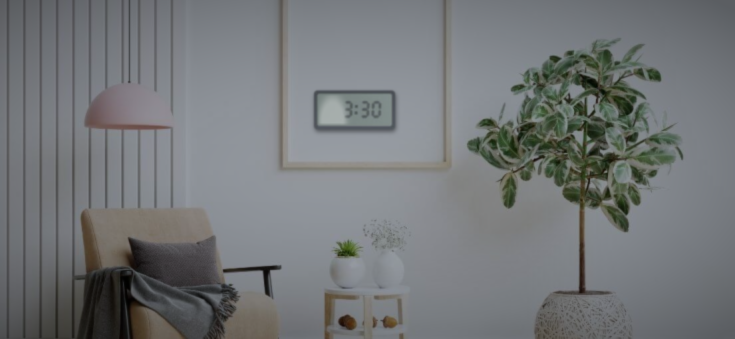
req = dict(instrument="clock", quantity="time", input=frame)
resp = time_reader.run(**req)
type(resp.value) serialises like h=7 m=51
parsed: h=3 m=30
